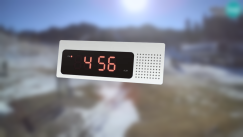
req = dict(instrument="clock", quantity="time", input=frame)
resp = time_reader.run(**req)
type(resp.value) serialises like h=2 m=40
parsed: h=4 m=56
